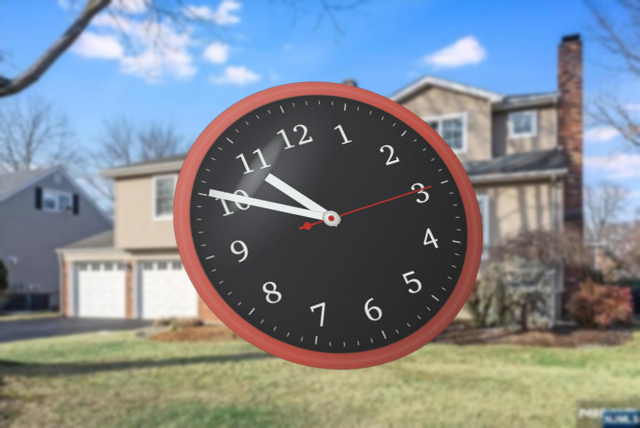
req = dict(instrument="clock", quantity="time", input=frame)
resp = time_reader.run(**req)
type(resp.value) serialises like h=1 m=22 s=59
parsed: h=10 m=50 s=15
